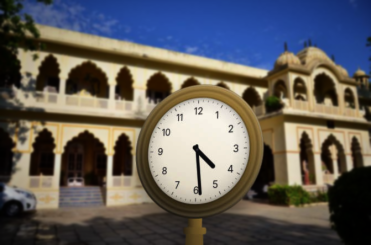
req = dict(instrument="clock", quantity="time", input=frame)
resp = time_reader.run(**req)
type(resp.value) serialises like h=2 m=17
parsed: h=4 m=29
